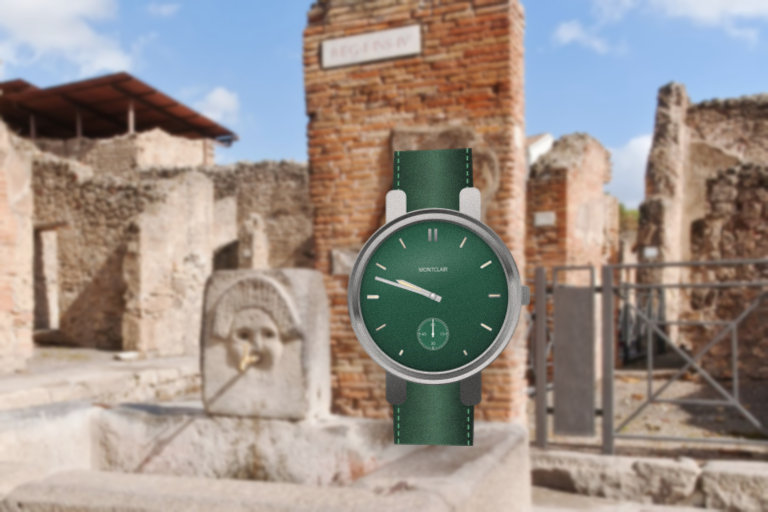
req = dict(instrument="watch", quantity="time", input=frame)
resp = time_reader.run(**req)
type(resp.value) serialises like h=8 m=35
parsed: h=9 m=48
